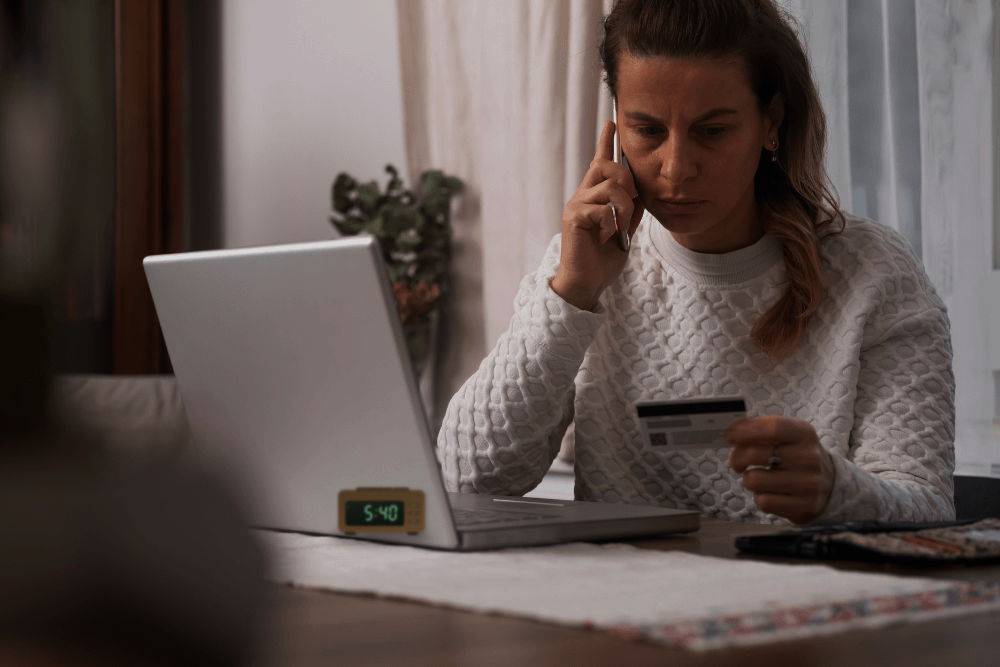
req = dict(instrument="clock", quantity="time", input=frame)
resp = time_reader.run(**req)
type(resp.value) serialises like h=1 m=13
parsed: h=5 m=40
